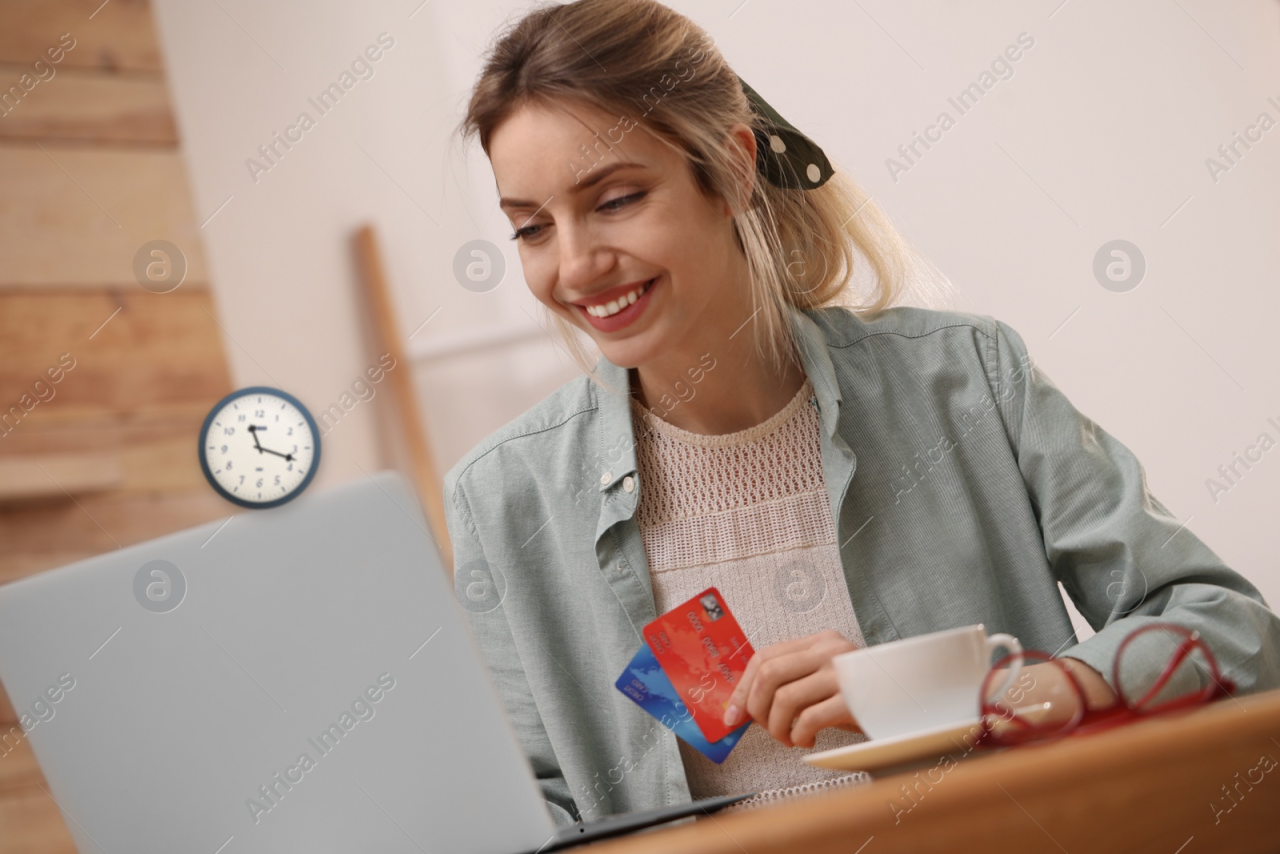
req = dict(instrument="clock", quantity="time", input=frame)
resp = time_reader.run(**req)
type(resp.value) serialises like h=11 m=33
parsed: h=11 m=18
